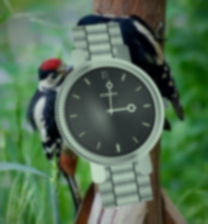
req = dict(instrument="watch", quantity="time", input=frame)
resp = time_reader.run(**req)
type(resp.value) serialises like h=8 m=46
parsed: h=3 m=1
